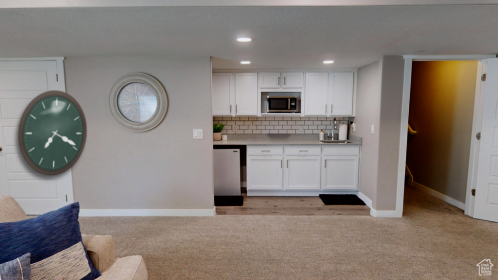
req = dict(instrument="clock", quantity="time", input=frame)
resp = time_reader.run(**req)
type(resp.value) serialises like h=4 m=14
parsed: h=7 m=19
